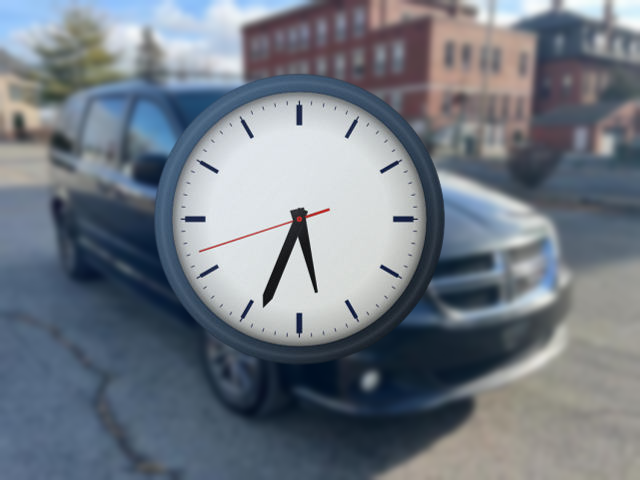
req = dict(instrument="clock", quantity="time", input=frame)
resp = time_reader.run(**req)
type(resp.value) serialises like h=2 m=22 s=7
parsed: h=5 m=33 s=42
